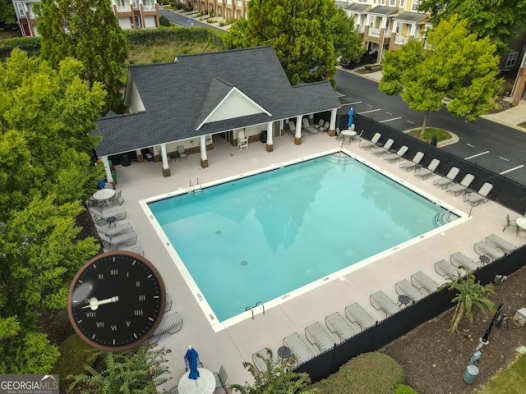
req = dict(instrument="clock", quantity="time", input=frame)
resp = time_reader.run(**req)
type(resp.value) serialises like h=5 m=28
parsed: h=8 m=43
